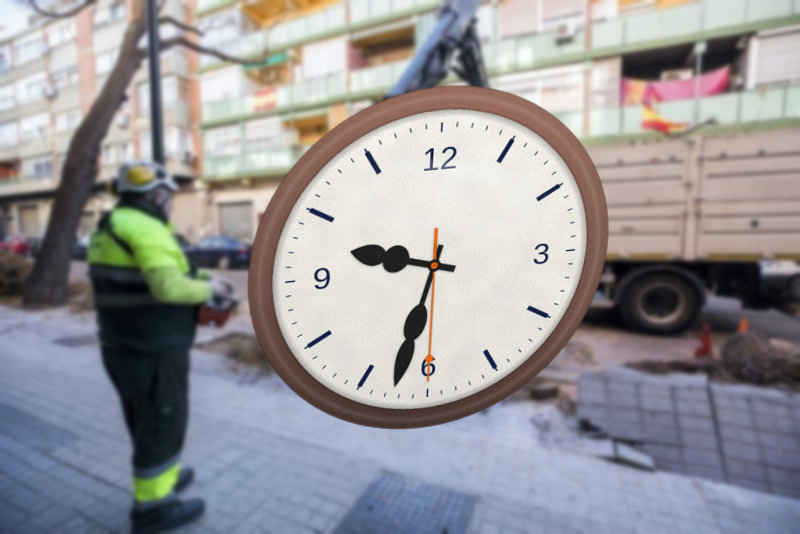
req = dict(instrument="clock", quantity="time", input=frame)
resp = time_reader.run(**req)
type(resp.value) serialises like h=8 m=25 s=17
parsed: h=9 m=32 s=30
